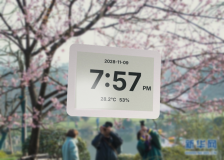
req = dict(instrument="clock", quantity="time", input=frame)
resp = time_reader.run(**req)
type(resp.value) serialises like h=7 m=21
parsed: h=7 m=57
